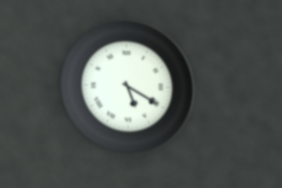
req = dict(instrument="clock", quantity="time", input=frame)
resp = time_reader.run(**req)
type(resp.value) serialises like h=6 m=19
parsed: h=5 m=20
